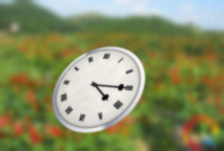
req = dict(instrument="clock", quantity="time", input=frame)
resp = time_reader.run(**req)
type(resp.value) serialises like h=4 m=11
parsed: h=4 m=15
